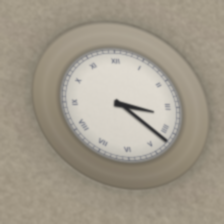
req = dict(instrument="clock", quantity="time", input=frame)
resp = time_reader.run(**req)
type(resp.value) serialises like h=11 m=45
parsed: h=3 m=22
